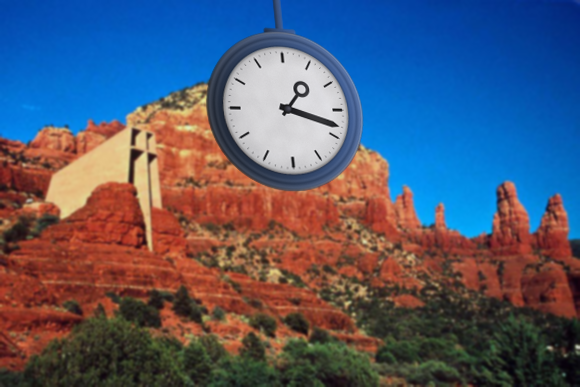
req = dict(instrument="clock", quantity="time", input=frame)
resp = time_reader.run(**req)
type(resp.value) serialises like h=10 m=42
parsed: h=1 m=18
